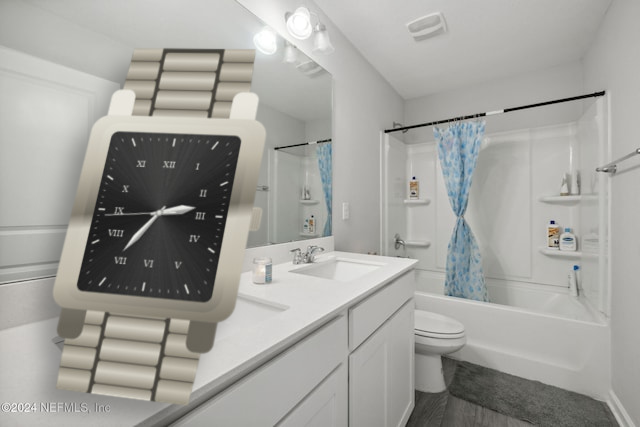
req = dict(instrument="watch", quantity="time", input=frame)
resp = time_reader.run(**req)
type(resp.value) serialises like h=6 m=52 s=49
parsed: h=2 m=35 s=44
